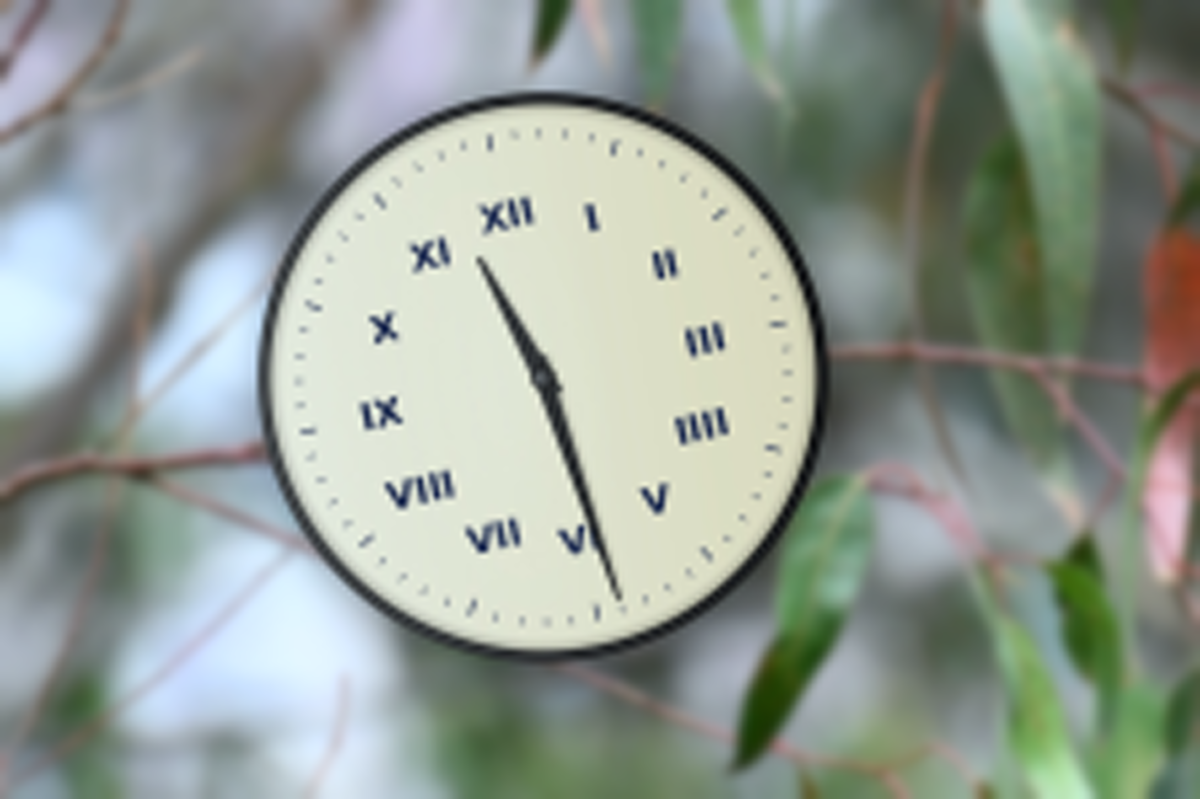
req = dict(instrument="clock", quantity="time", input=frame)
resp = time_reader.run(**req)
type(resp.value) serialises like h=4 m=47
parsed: h=11 m=29
